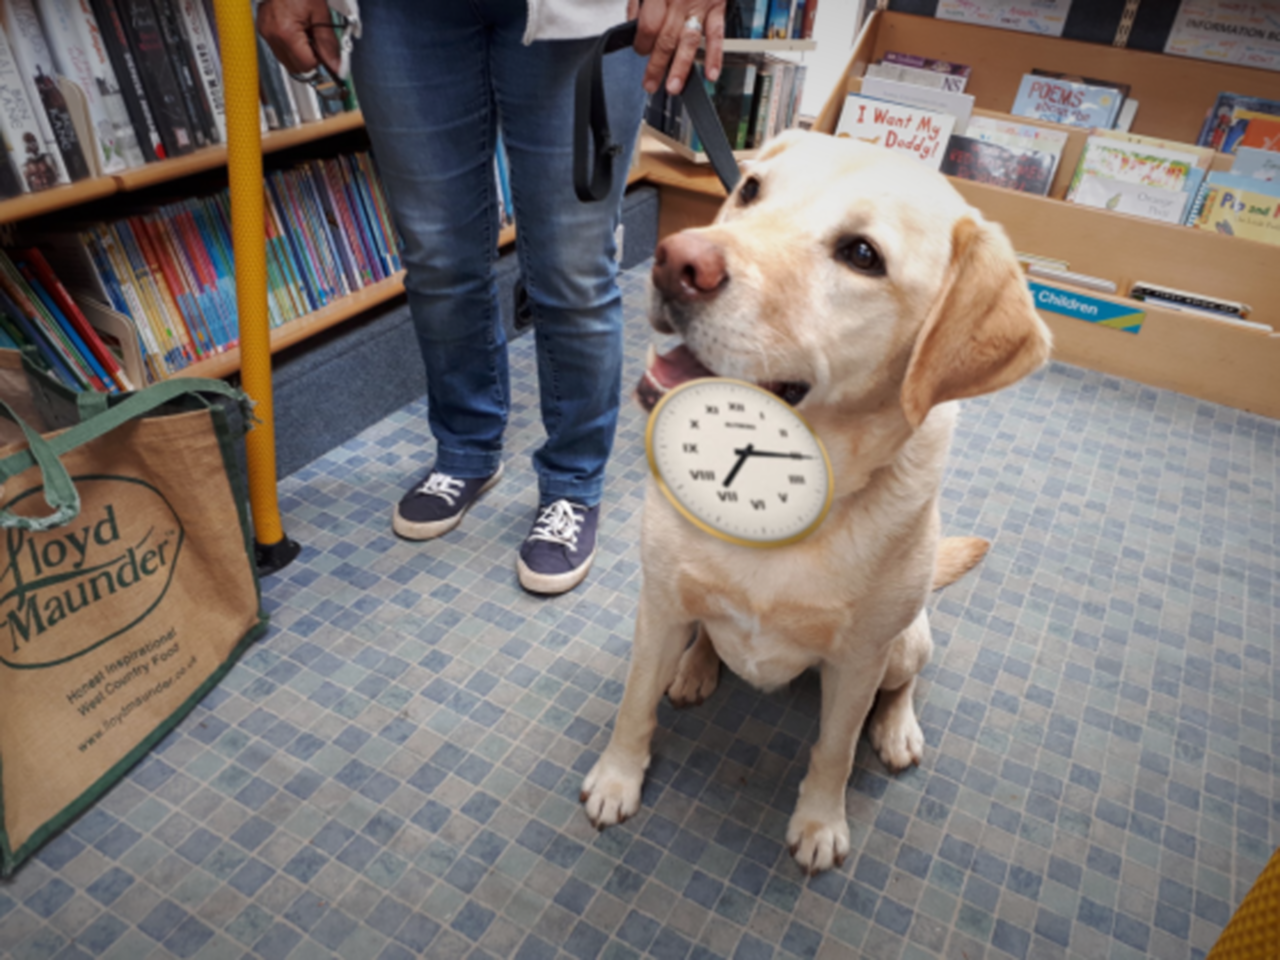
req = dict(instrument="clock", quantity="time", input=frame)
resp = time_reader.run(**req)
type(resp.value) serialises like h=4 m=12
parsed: h=7 m=15
